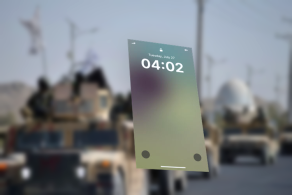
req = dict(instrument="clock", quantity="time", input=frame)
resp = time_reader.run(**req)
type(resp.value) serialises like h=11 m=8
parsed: h=4 m=2
